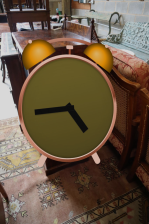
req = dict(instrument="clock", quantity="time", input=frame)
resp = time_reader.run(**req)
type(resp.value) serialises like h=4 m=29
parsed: h=4 m=44
